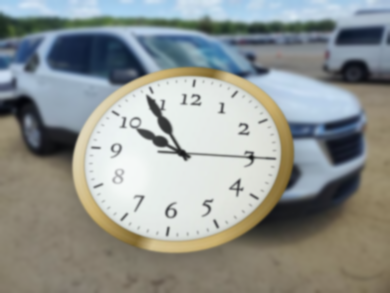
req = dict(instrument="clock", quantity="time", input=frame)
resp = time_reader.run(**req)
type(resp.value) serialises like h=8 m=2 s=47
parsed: h=9 m=54 s=15
